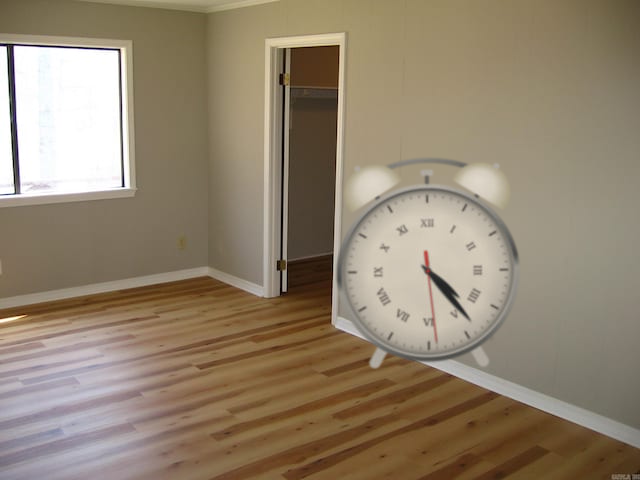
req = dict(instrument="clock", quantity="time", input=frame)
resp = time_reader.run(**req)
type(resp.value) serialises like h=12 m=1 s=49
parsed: h=4 m=23 s=29
